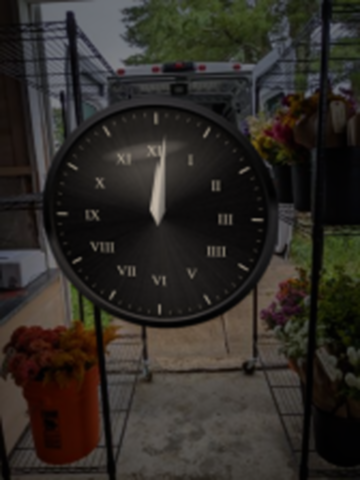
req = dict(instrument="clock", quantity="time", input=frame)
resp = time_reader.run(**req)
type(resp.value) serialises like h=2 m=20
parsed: h=12 m=1
